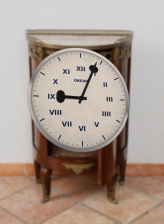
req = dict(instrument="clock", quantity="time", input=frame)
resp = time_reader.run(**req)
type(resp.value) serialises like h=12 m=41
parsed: h=9 m=4
